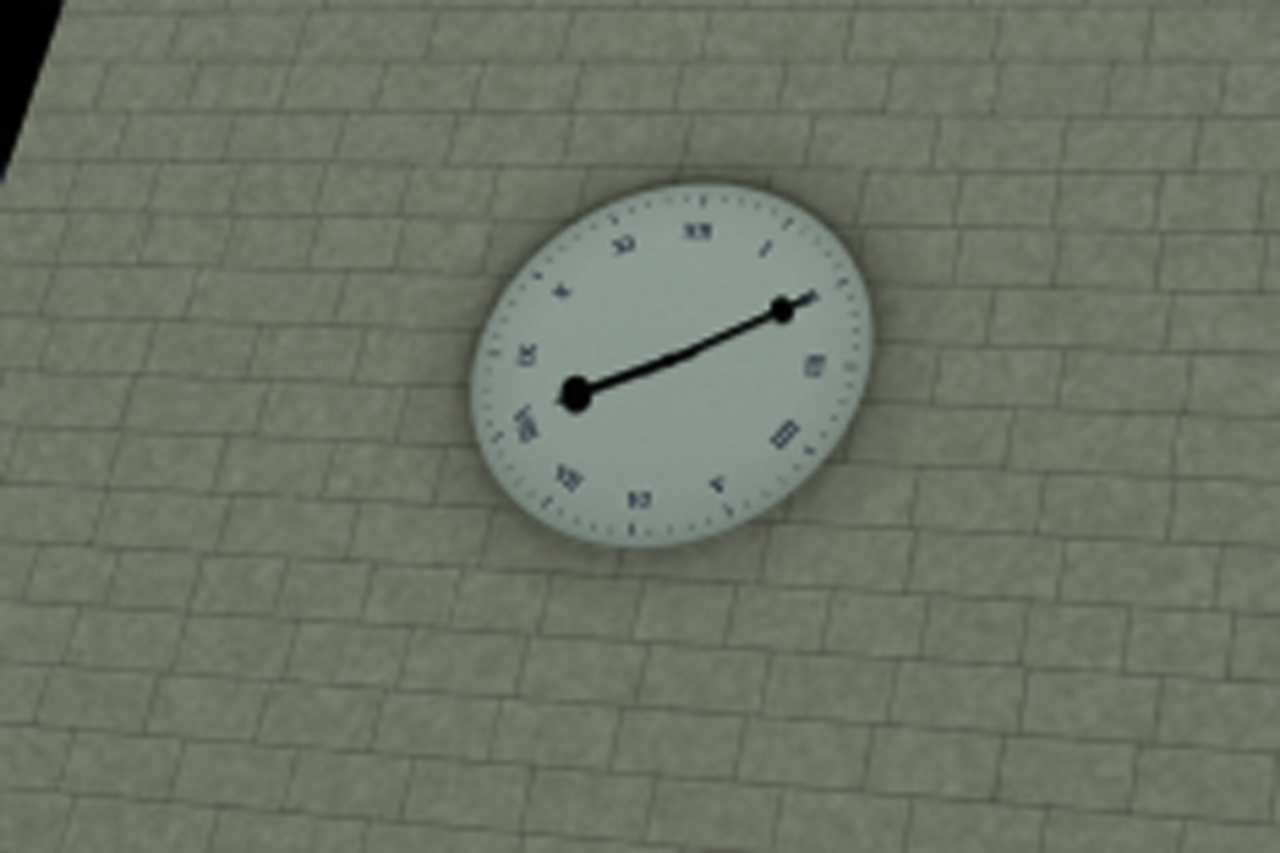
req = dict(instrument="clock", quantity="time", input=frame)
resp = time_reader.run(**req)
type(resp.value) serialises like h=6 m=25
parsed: h=8 m=10
